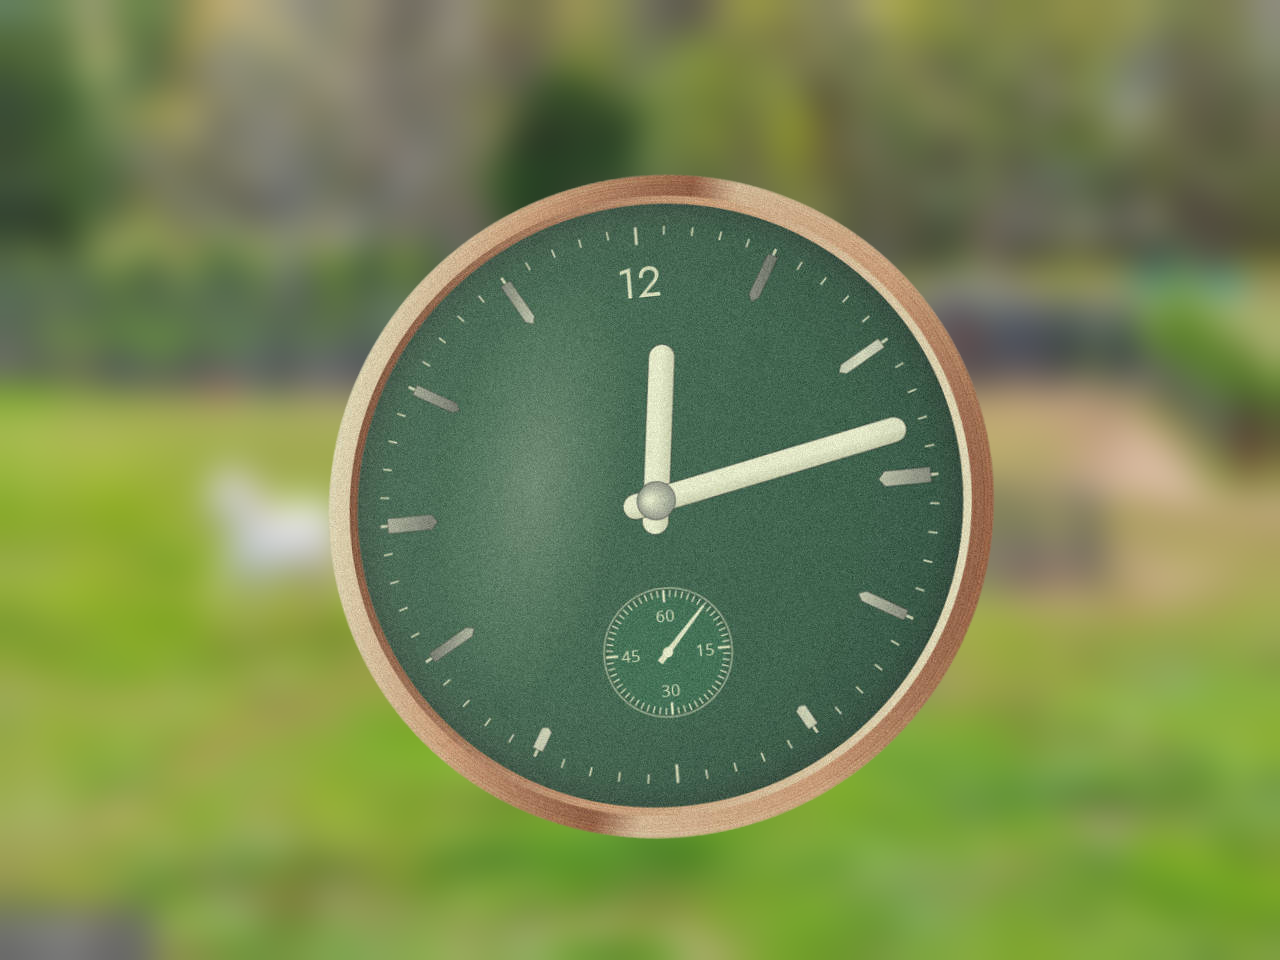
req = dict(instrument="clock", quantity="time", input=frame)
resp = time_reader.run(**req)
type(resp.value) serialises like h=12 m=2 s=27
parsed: h=12 m=13 s=7
